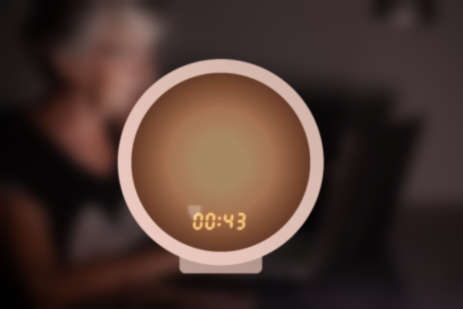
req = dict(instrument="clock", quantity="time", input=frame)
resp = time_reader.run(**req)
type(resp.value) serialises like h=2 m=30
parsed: h=0 m=43
